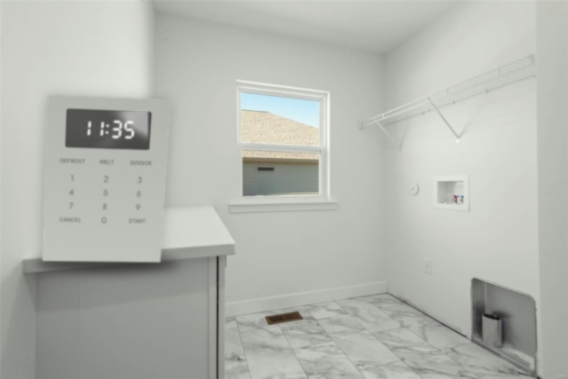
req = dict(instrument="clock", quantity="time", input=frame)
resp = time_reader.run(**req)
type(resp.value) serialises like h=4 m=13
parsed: h=11 m=35
